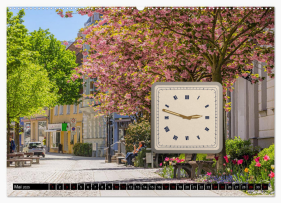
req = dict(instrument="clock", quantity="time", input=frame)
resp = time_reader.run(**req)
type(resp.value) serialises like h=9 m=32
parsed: h=2 m=48
